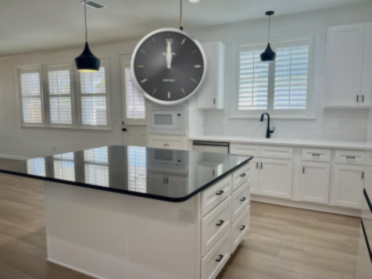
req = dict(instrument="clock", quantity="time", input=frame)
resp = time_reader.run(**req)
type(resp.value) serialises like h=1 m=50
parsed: h=12 m=0
